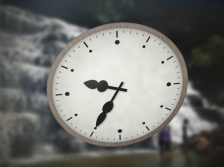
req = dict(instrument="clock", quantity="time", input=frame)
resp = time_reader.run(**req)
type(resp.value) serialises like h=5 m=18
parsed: h=9 m=35
